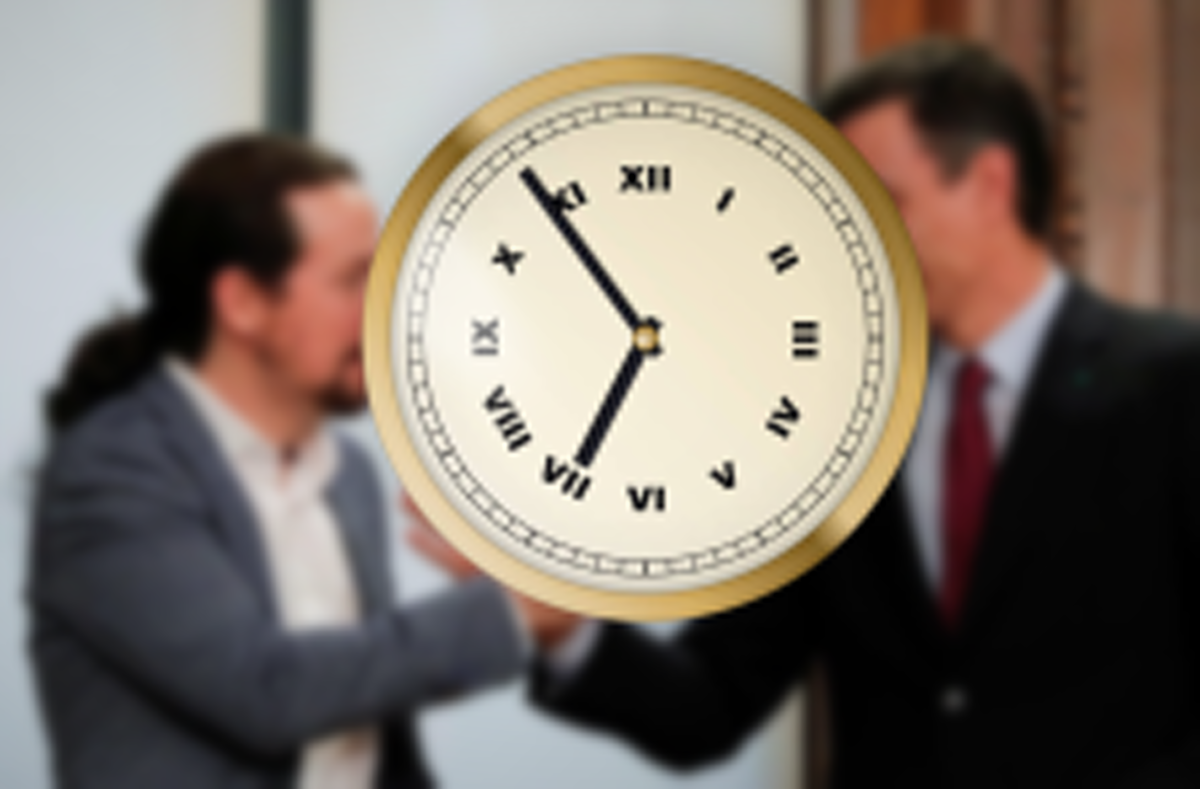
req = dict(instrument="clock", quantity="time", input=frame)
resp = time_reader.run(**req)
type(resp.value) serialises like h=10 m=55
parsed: h=6 m=54
